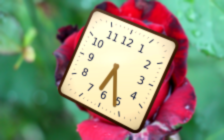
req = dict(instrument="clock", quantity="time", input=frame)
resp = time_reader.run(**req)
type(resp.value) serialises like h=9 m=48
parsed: h=6 m=26
